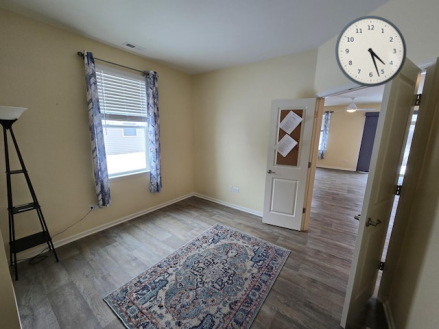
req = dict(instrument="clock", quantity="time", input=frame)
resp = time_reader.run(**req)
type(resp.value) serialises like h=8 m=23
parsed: h=4 m=27
